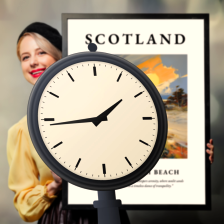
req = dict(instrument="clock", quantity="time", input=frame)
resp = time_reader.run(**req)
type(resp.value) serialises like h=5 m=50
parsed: h=1 m=44
